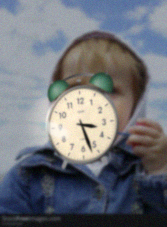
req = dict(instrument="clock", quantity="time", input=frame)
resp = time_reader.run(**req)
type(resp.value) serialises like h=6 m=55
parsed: h=3 m=27
